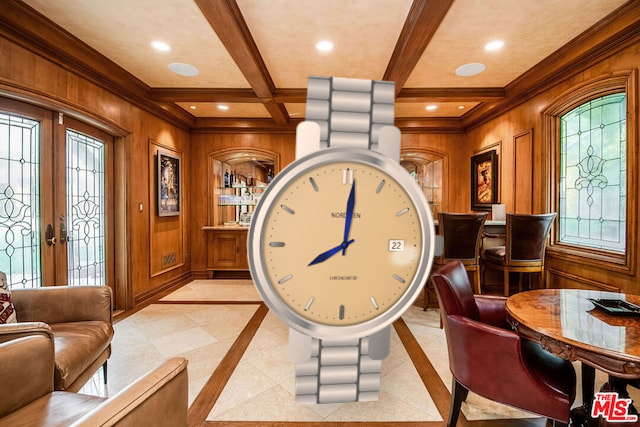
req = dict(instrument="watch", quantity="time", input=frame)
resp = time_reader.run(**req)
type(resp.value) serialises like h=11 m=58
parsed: h=8 m=1
